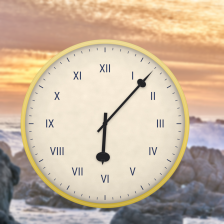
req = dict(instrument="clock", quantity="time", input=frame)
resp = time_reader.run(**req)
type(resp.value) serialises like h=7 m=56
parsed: h=6 m=7
